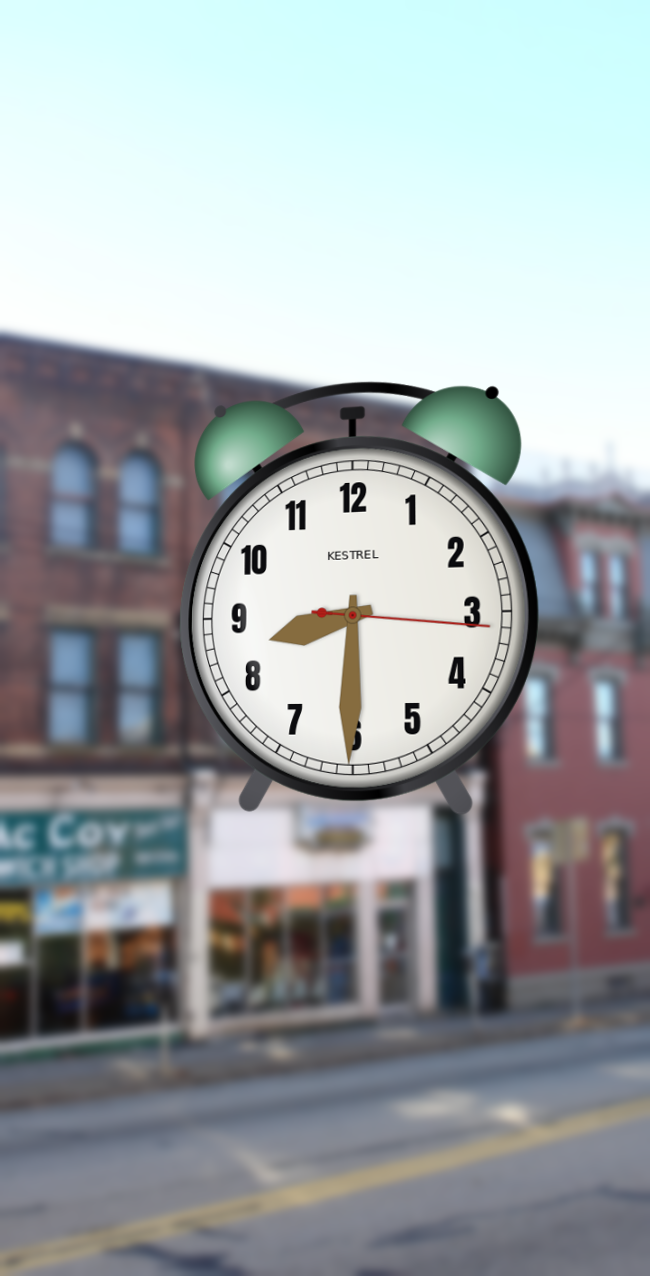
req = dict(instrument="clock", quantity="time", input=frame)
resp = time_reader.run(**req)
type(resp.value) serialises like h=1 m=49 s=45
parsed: h=8 m=30 s=16
